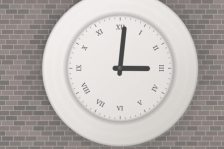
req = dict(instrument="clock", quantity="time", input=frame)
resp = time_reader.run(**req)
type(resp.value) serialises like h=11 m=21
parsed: h=3 m=1
